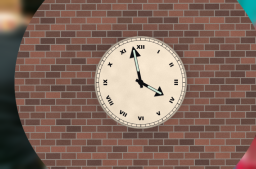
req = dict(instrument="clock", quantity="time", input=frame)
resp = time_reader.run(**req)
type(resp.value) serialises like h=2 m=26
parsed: h=3 m=58
